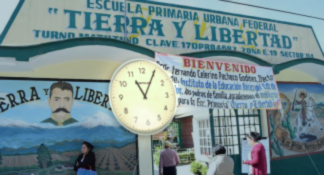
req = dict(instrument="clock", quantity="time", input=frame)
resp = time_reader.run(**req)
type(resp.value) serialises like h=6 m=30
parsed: h=11 m=5
